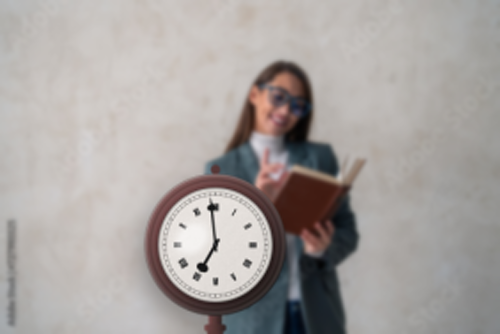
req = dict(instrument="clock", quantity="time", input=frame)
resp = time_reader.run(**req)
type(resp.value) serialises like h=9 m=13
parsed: h=6 m=59
